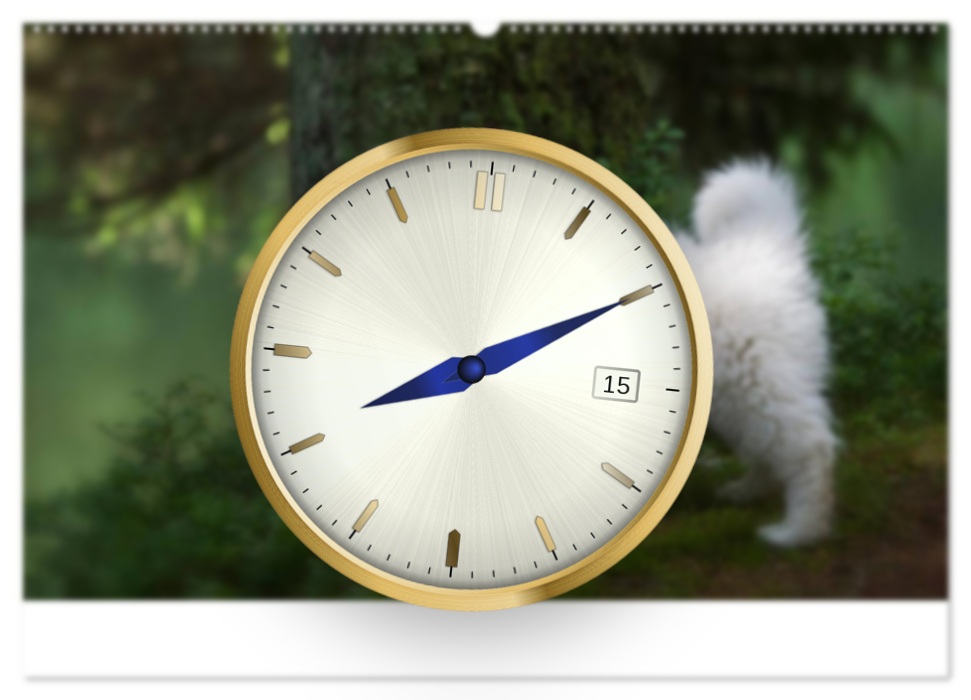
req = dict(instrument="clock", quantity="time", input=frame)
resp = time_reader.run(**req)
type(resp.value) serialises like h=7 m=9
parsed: h=8 m=10
